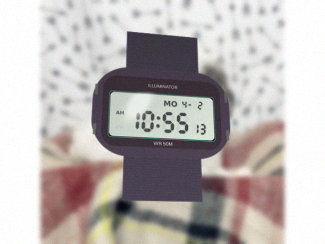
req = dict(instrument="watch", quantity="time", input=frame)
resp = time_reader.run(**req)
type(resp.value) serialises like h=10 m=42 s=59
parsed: h=10 m=55 s=13
